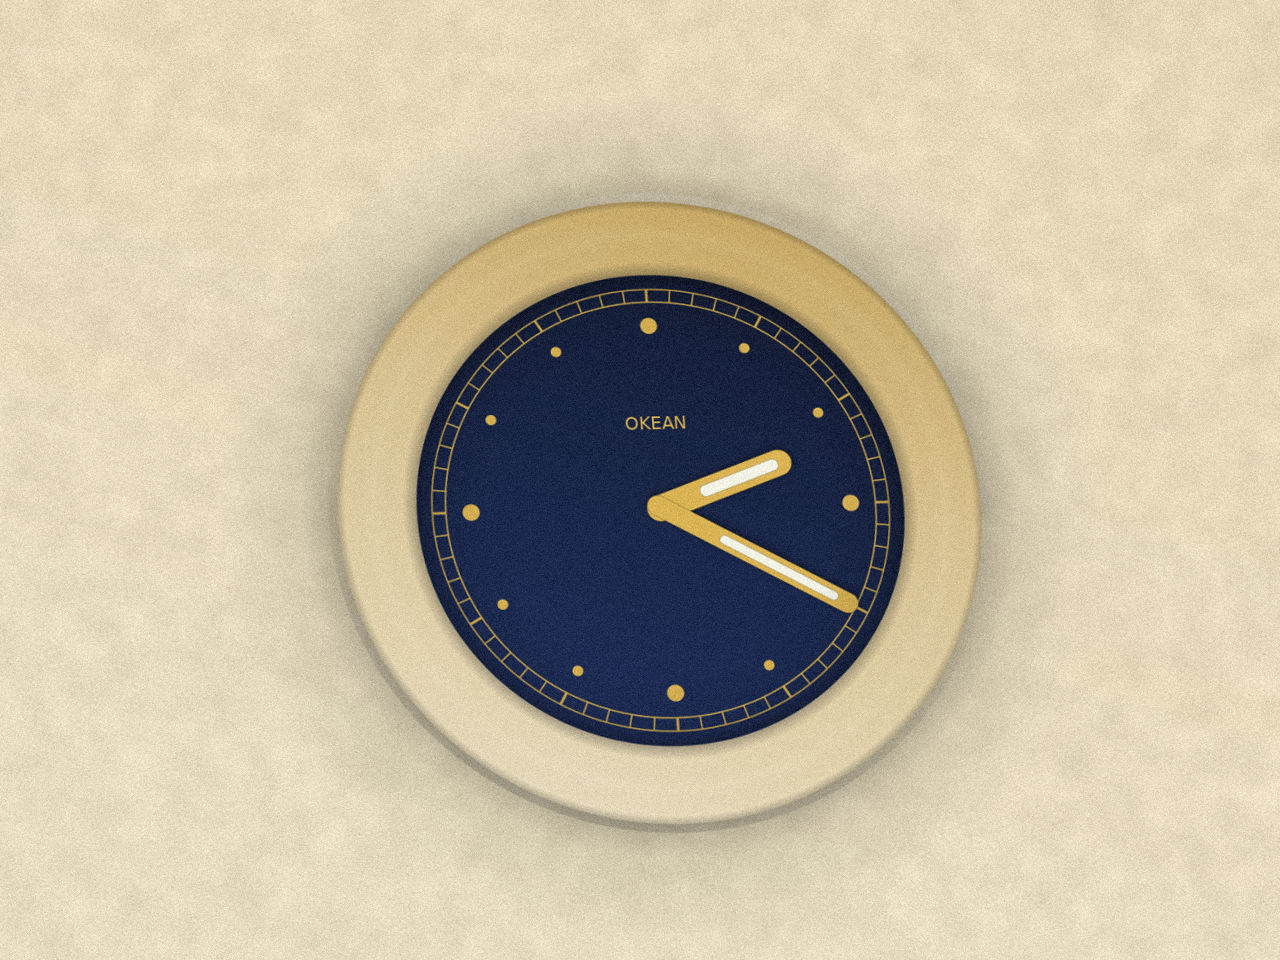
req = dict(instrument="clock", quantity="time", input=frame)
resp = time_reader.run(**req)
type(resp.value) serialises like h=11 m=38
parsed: h=2 m=20
